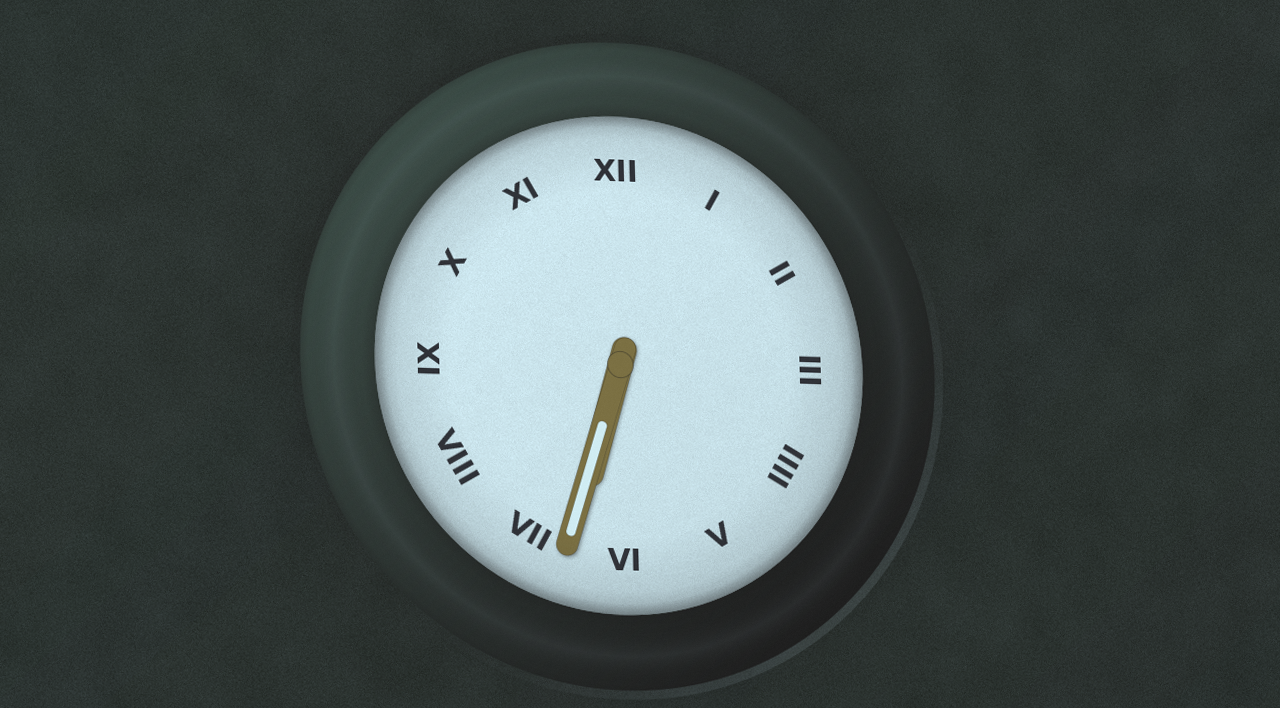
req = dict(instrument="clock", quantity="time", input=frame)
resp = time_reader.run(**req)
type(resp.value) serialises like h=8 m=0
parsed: h=6 m=33
